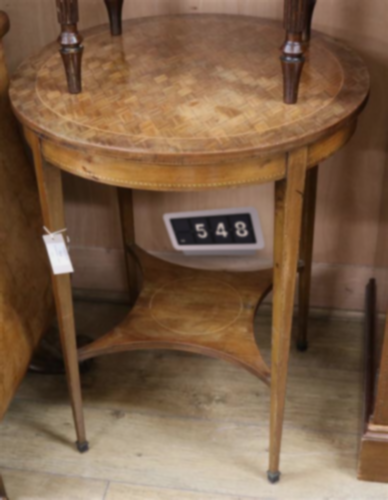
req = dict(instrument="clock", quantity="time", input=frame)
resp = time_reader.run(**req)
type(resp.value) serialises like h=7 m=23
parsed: h=5 m=48
